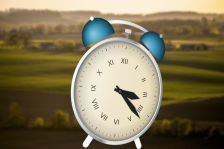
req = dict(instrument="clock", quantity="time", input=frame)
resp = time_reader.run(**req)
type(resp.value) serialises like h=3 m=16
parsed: h=3 m=22
